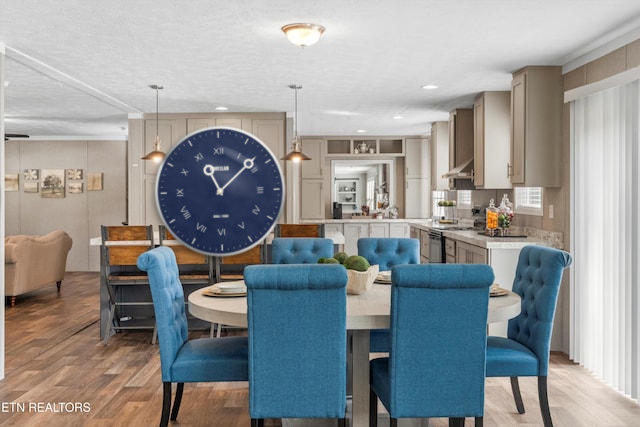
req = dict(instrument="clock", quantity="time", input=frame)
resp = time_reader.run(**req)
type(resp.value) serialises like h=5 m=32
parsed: h=11 m=8
